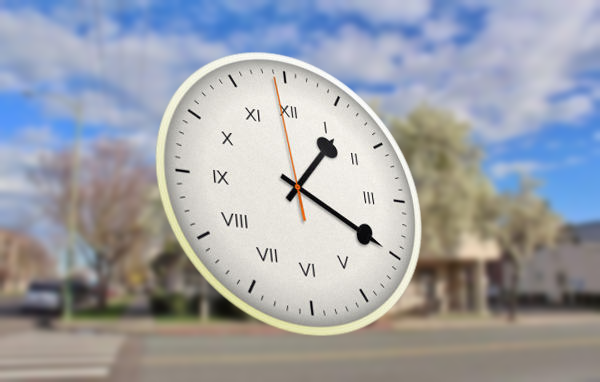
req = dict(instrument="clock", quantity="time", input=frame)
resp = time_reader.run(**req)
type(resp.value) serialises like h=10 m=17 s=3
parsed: h=1 m=19 s=59
